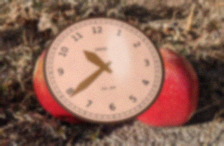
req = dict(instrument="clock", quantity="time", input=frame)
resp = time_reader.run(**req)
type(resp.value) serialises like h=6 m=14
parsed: h=10 m=39
